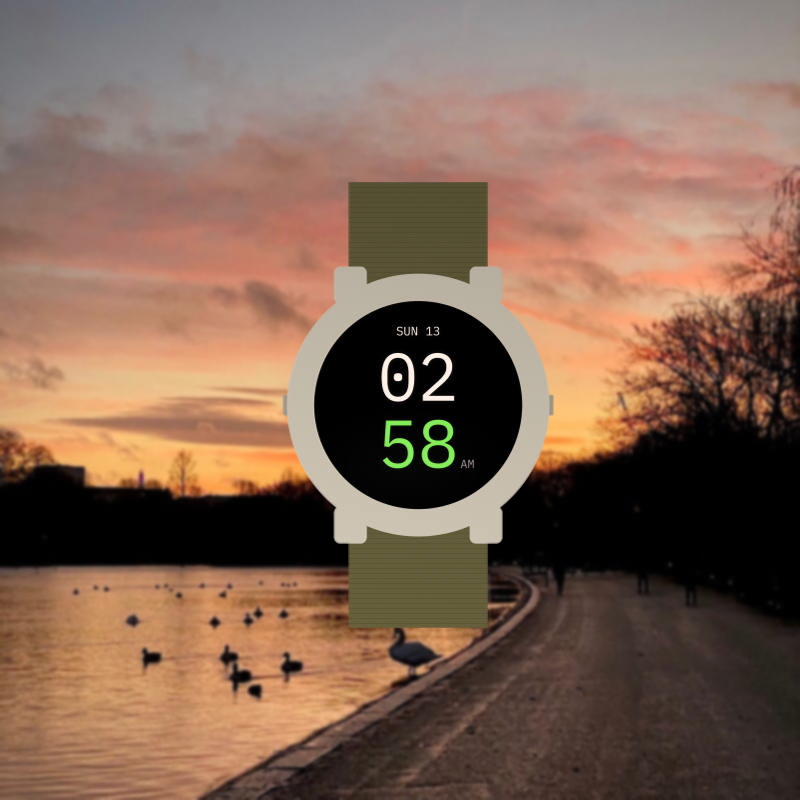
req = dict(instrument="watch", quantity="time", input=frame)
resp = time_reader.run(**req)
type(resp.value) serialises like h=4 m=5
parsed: h=2 m=58
